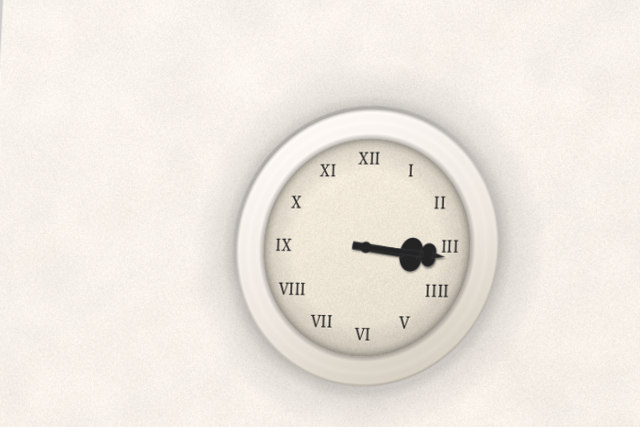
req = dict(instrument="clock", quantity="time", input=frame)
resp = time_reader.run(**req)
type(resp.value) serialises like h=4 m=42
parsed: h=3 m=16
